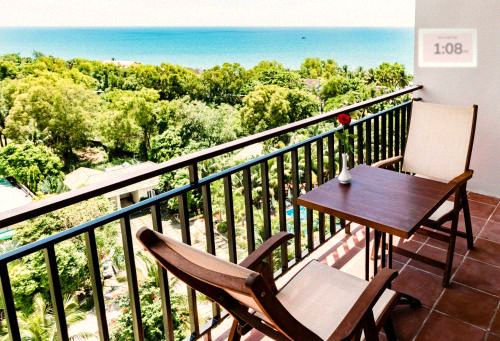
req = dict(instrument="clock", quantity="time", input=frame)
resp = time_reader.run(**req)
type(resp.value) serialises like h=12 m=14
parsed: h=1 m=8
